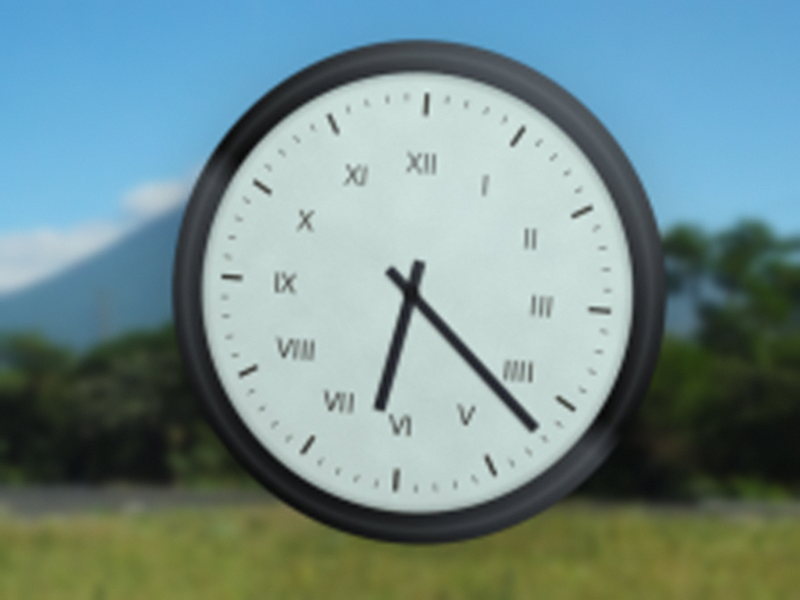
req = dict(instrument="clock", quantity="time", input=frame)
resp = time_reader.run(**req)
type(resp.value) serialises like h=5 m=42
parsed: h=6 m=22
